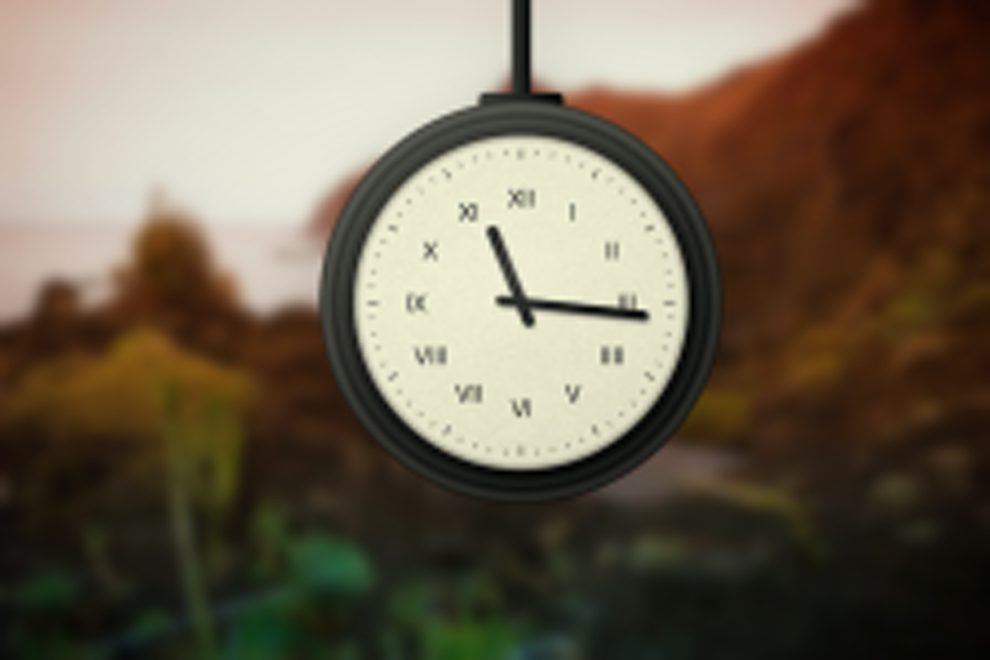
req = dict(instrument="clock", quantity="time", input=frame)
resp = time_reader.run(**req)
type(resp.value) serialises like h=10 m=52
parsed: h=11 m=16
